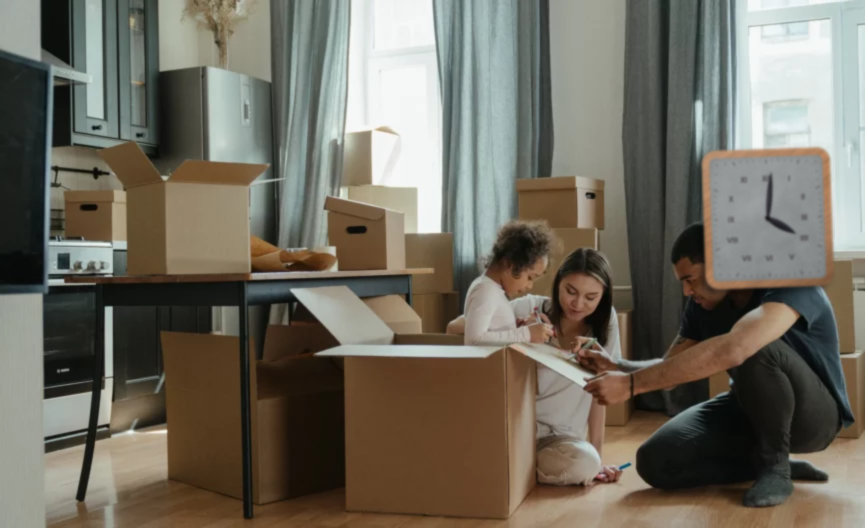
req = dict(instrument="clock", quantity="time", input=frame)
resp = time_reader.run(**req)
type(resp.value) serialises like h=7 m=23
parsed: h=4 m=1
